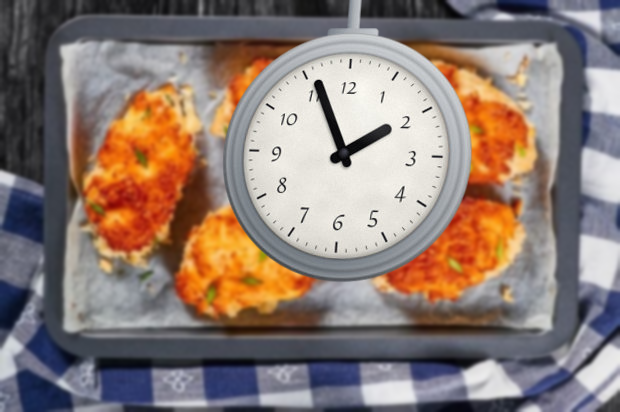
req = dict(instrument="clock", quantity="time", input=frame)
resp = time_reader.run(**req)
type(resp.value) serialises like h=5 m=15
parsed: h=1 m=56
